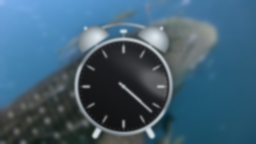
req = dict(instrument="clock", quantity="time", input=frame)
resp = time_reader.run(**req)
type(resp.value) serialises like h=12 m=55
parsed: h=4 m=22
